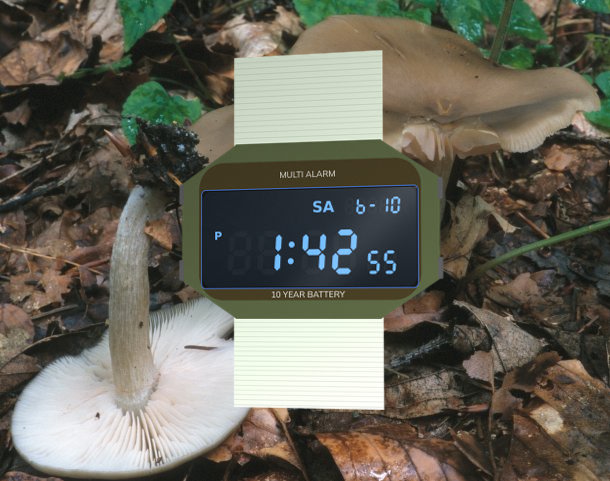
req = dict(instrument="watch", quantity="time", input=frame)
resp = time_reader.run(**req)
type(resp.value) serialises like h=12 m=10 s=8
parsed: h=1 m=42 s=55
